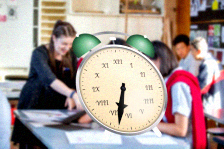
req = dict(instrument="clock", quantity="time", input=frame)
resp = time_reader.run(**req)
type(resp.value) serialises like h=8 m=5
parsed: h=6 m=33
